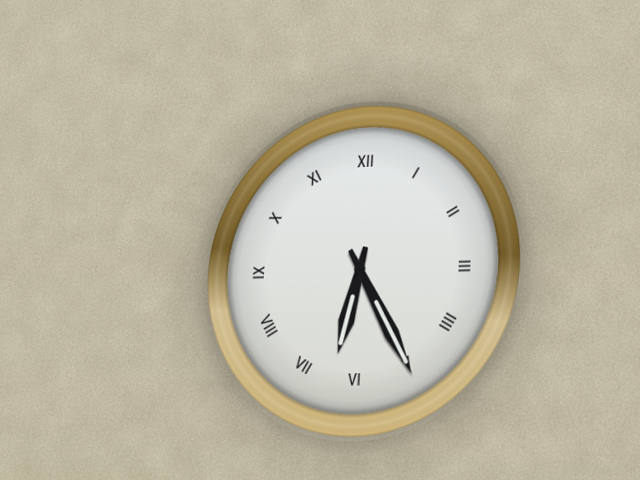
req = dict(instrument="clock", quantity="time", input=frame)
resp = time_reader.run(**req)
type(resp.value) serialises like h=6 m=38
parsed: h=6 m=25
